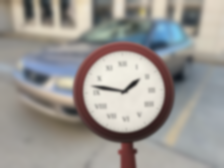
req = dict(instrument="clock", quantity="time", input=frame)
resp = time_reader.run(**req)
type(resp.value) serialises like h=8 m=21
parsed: h=1 m=47
